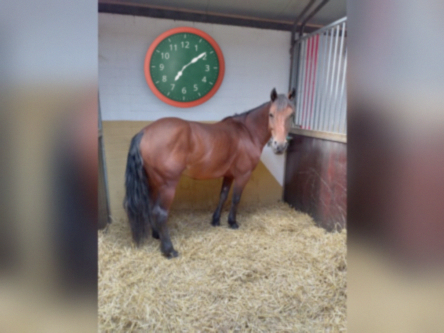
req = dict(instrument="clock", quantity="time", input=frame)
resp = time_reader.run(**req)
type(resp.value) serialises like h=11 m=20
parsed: h=7 m=9
